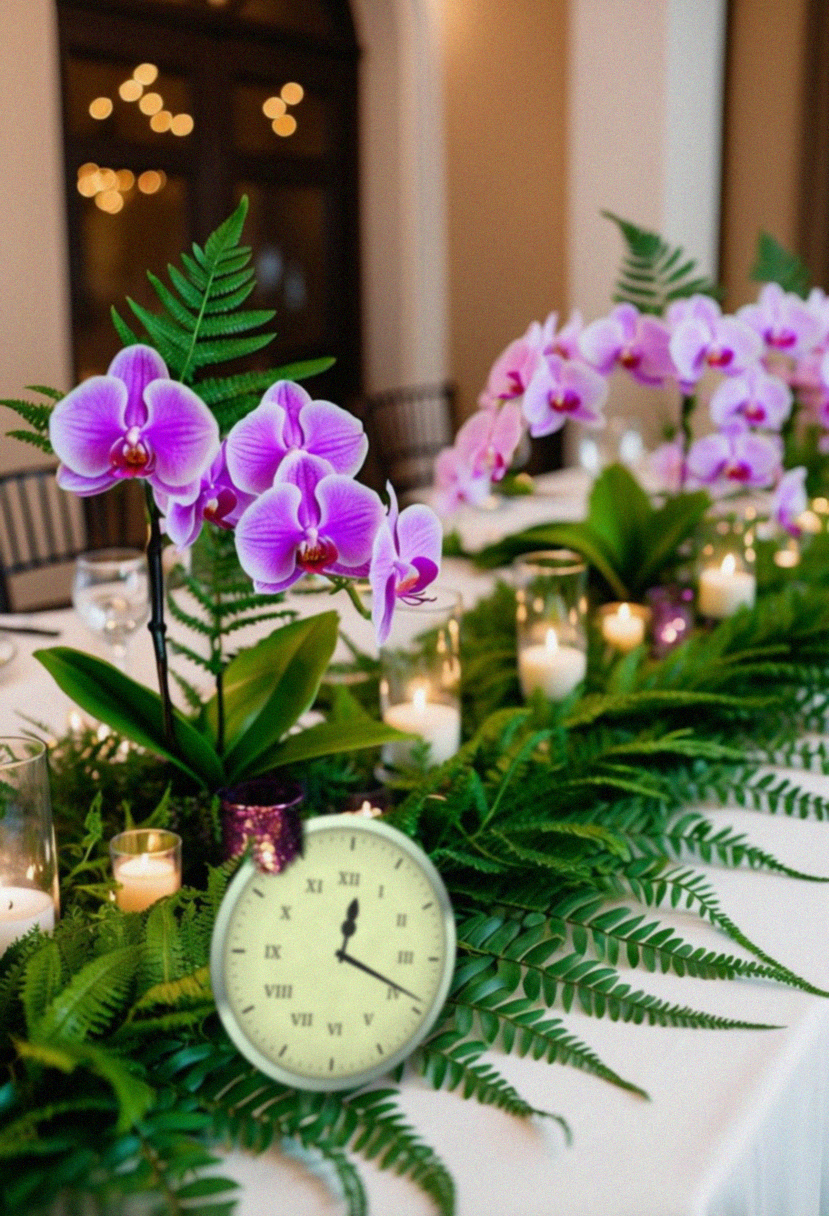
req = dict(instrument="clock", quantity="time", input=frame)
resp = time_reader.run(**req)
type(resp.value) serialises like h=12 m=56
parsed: h=12 m=19
